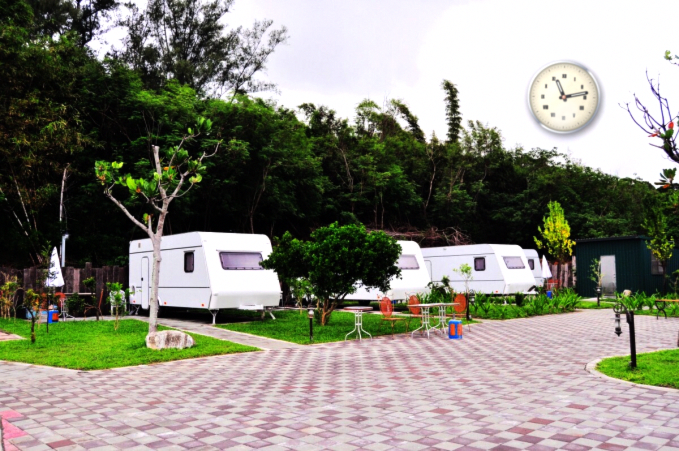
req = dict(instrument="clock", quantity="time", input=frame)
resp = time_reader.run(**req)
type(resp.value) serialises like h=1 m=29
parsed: h=11 m=13
